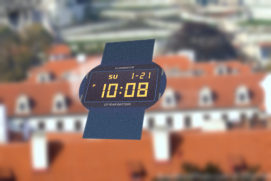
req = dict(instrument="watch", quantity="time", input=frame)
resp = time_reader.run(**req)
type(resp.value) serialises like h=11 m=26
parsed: h=10 m=8
